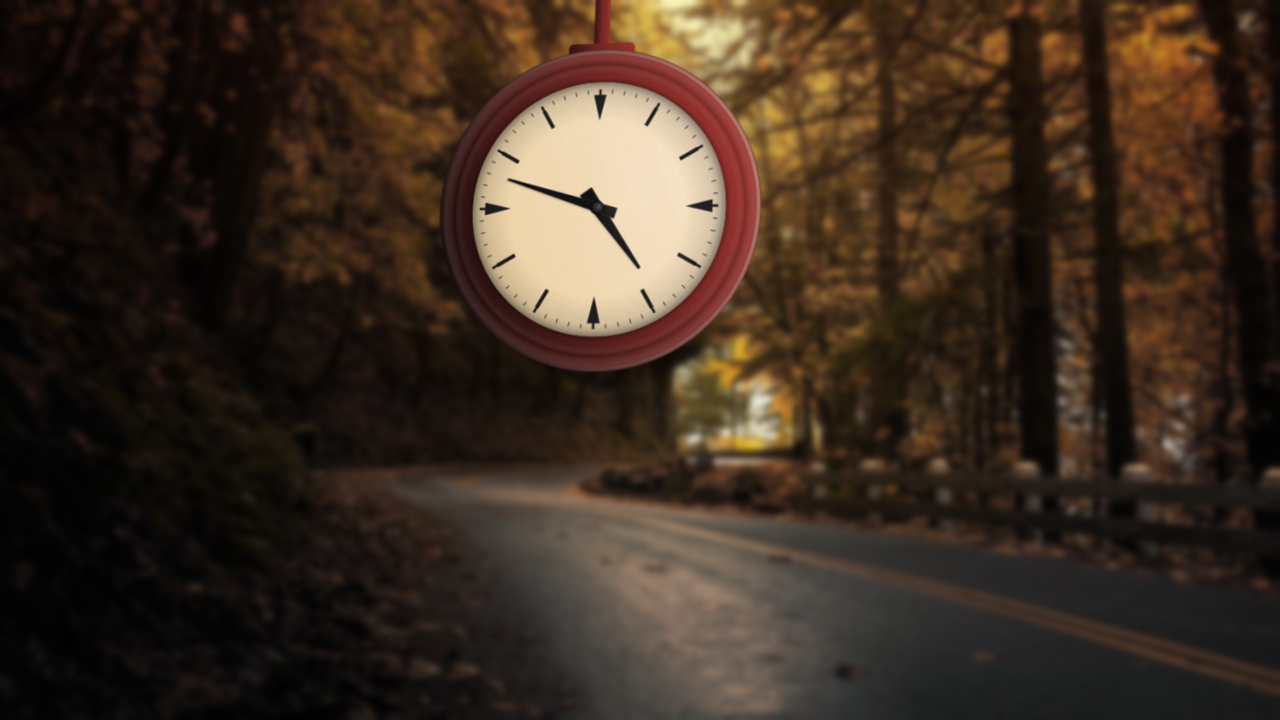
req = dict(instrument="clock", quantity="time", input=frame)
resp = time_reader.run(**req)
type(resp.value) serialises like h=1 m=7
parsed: h=4 m=48
